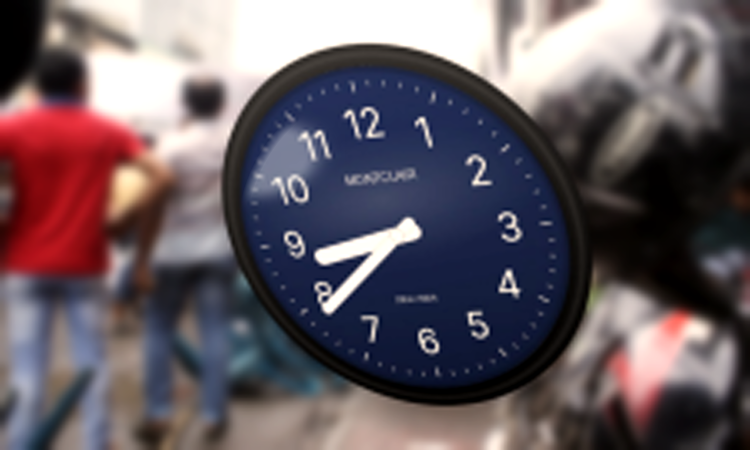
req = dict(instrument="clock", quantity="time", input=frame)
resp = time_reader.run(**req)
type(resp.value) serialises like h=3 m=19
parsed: h=8 m=39
